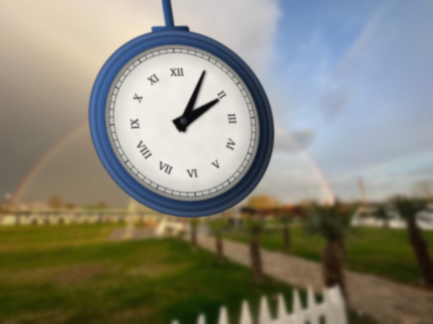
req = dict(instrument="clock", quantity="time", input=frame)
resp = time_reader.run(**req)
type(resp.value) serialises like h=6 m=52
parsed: h=2 m=5
